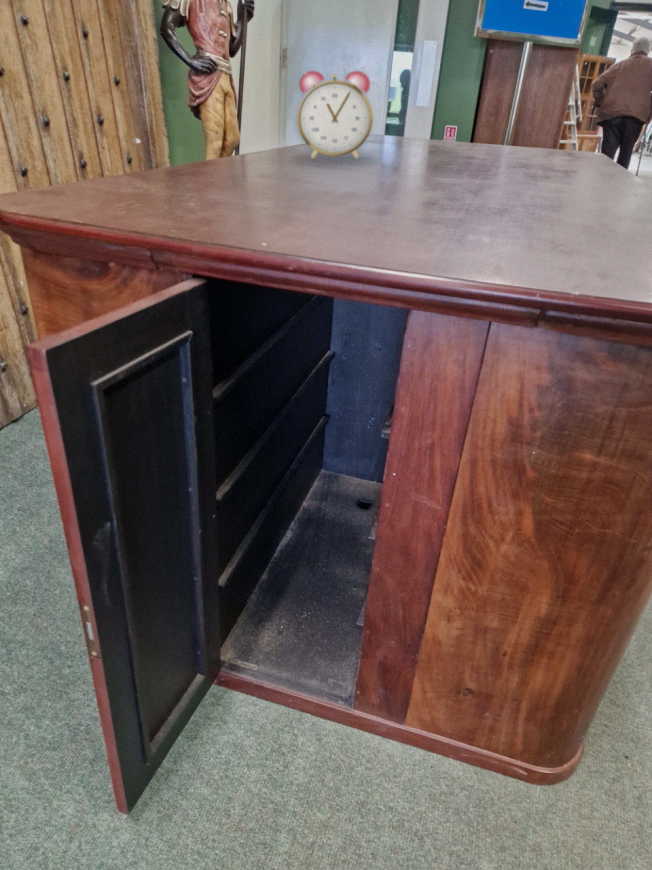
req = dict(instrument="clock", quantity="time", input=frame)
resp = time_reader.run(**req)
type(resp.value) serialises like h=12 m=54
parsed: h=11 m=5
